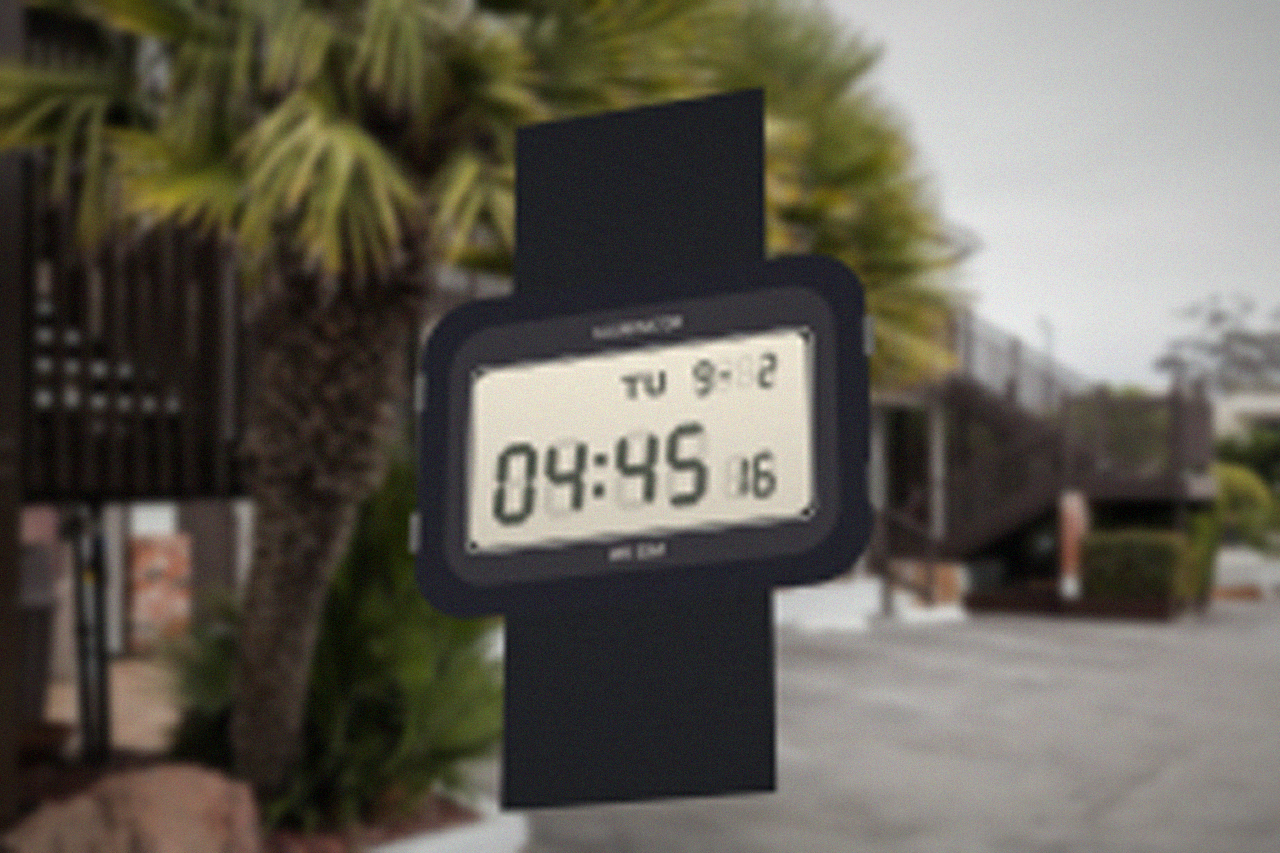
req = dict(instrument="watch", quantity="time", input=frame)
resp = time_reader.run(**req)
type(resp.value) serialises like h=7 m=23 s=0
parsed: h=4 m=45 s=16
